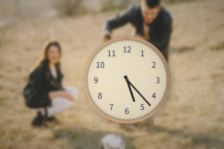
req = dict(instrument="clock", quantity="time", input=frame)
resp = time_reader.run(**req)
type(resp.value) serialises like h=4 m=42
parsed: h=5 m=23
